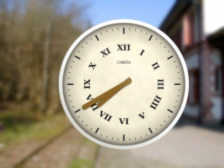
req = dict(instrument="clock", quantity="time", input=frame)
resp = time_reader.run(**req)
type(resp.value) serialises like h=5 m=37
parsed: h=7 m=40
